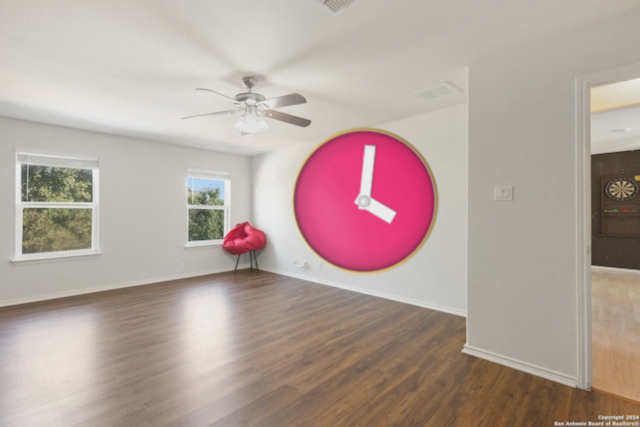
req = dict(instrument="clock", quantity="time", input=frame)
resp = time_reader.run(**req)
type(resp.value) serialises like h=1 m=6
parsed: h=4 m=1
